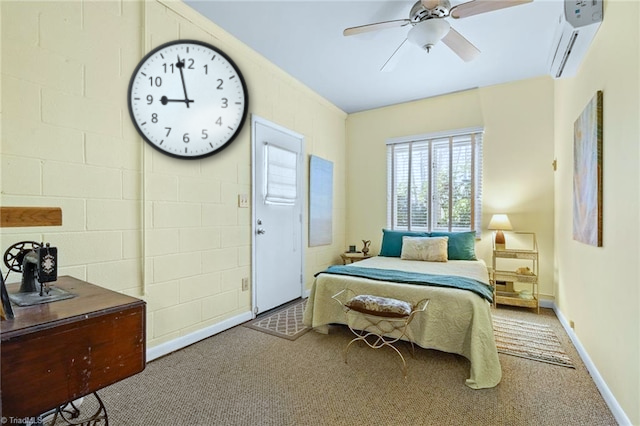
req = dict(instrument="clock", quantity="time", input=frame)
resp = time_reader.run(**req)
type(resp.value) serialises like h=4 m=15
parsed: h=8 m=58
